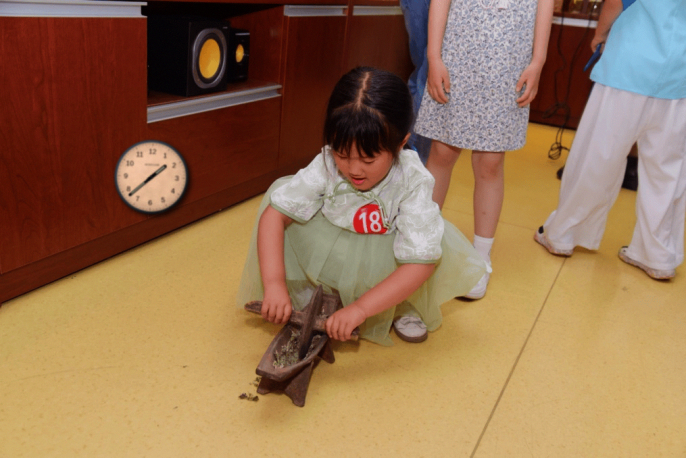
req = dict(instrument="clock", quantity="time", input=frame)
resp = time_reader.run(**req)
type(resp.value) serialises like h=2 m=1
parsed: h=1 m=38
